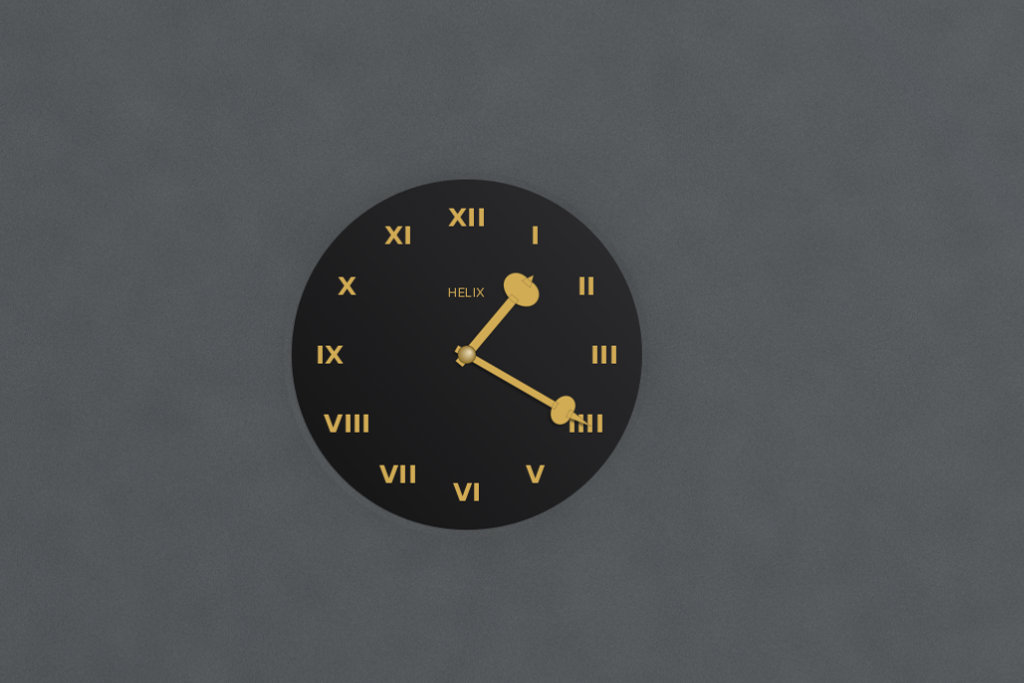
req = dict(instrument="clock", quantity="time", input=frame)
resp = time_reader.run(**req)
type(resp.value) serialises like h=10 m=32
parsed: h=1 m=20
